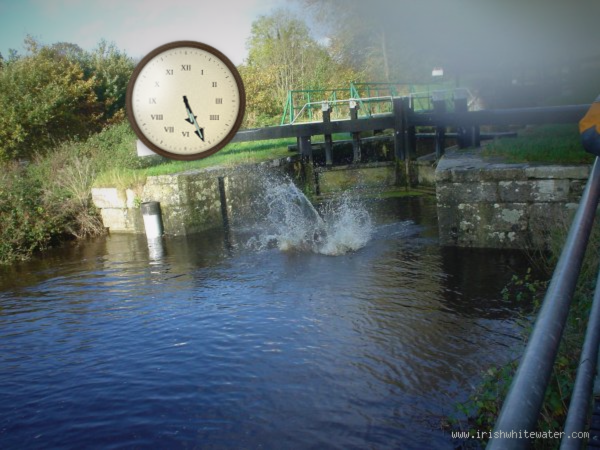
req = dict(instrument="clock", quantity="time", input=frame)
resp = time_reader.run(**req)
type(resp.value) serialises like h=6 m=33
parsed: h=5 m=26
